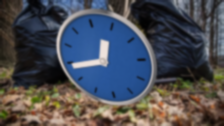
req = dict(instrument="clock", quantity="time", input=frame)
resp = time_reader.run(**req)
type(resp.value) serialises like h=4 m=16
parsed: h=12 m=44
